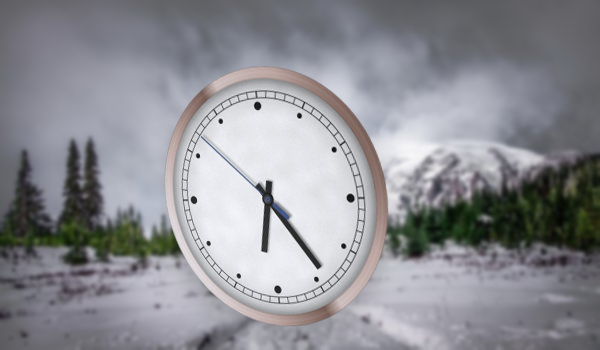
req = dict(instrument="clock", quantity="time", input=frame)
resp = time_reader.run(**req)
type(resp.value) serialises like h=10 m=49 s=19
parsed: h=6 m=23 s=52
